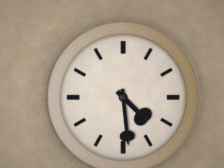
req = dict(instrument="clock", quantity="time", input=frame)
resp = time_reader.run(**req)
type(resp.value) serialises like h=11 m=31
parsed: h=4 m=29
